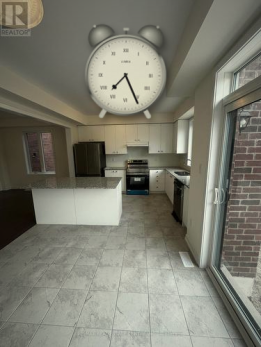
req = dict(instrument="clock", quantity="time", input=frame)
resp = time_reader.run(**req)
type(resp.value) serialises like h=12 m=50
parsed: h=7 m=26
